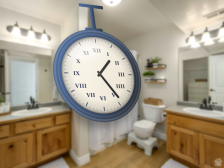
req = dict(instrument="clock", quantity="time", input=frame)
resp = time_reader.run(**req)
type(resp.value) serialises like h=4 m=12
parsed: h=1 m=24
